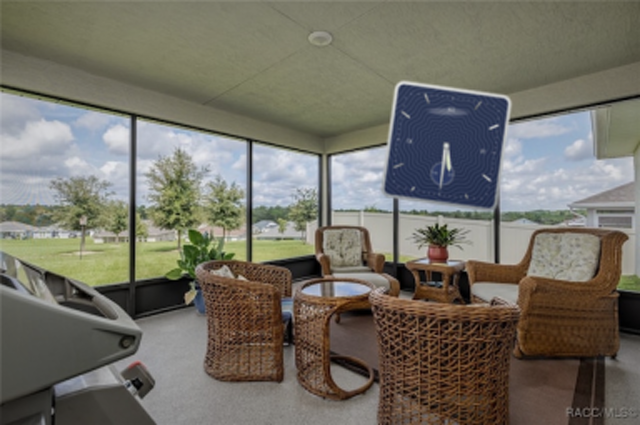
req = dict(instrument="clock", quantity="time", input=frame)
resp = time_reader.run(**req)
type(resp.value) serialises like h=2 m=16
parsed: h=5 m=30
